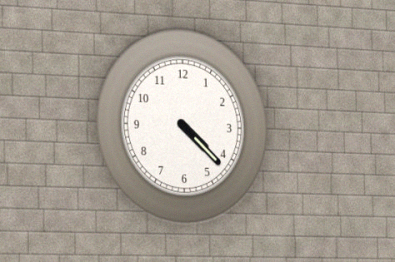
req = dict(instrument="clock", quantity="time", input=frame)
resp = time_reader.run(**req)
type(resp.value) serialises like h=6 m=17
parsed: h=4 m=22
